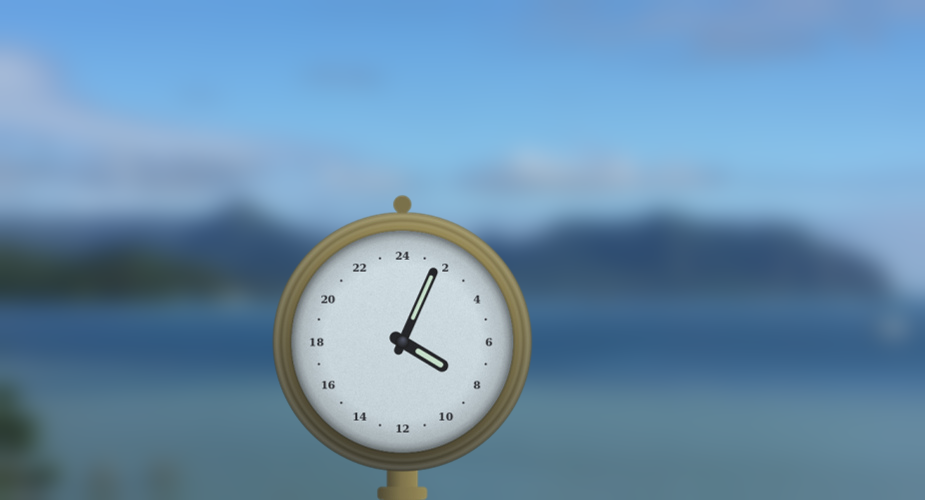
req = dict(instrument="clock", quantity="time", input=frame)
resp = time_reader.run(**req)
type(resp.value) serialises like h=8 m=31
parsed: h=8 m=4
